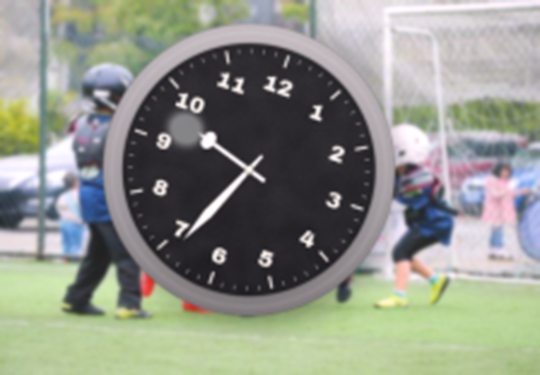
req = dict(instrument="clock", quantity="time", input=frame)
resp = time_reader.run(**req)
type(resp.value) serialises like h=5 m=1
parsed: h=9 m=34
